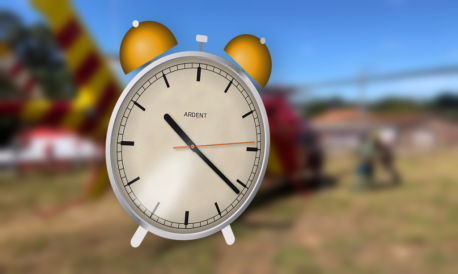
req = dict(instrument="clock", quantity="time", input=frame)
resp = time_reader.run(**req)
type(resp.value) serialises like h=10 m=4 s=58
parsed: h=10 m=21 s=14
